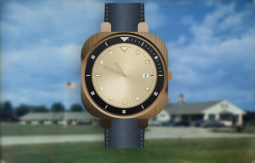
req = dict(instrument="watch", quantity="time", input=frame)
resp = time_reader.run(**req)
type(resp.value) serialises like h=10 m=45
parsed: h=10 m=49
